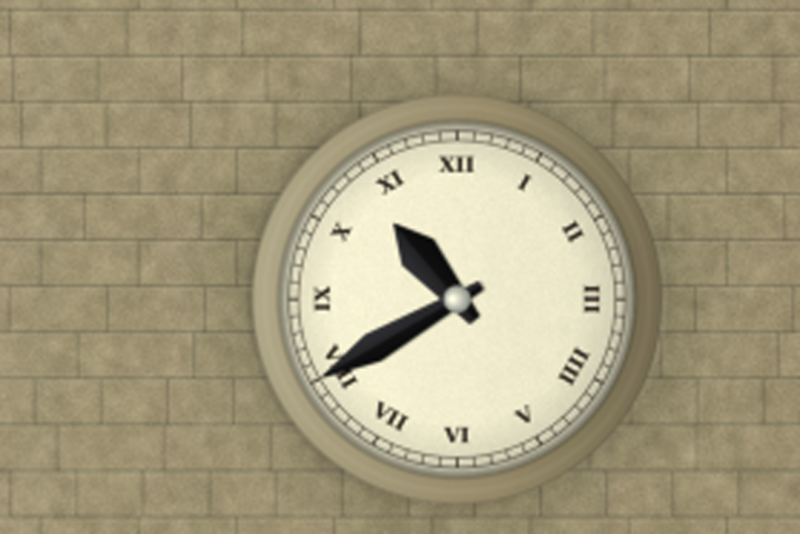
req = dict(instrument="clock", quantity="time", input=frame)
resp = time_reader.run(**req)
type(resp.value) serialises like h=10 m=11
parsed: h=10 m=40
